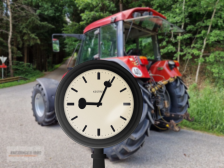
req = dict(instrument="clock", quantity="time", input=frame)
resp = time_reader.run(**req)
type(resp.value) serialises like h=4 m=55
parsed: h=9 m=4
